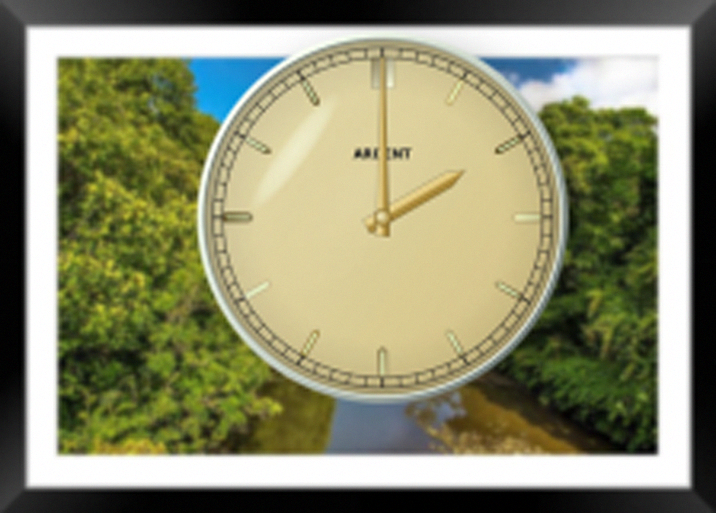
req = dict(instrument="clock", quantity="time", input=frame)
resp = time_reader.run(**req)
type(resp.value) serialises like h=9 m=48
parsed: h=2 m=0
